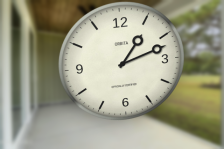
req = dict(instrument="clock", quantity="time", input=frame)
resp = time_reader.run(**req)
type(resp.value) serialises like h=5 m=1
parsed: h=1 m=12
